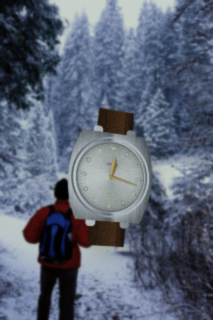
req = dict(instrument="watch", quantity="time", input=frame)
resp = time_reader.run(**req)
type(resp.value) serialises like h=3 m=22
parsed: h=12 m=17
